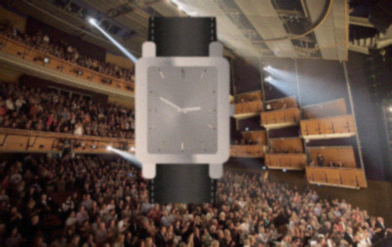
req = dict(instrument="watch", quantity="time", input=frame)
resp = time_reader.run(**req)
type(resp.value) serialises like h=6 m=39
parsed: h=2 m=50
